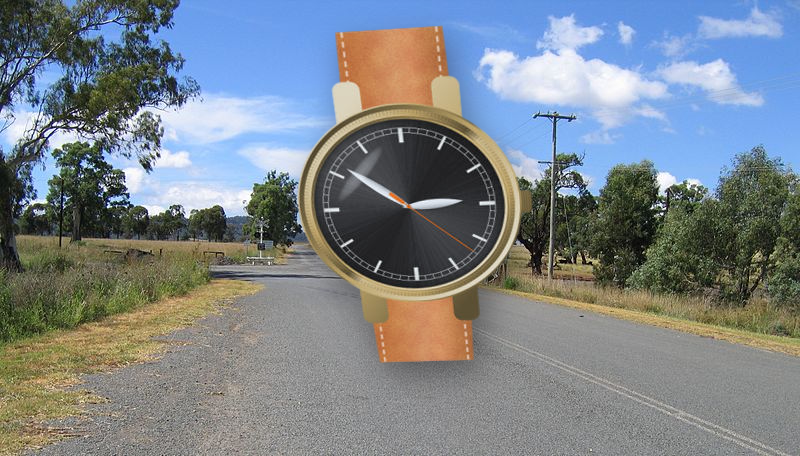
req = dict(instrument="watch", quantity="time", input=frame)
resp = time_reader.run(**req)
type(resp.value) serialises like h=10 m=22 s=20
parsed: h=2 m=51 s=22
